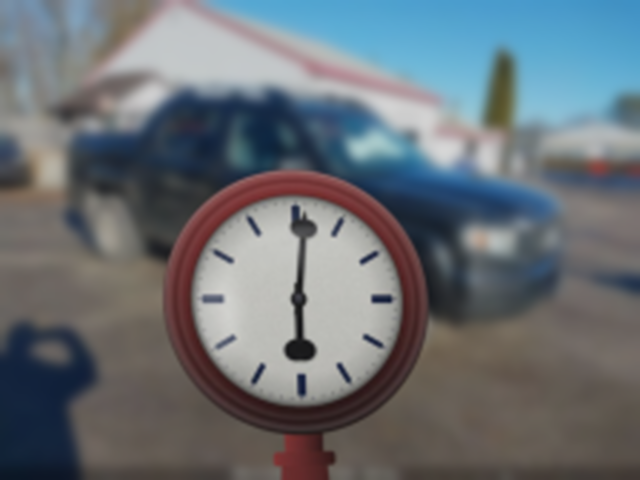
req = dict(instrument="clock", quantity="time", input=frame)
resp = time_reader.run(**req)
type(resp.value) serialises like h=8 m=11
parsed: h=6 m=1
